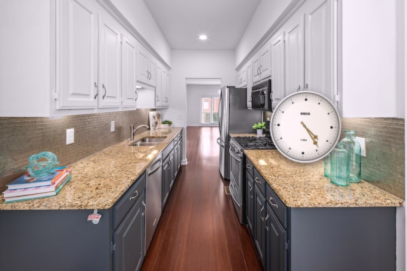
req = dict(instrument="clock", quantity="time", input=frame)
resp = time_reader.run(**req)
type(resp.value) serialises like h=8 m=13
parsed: h=4 m=24
